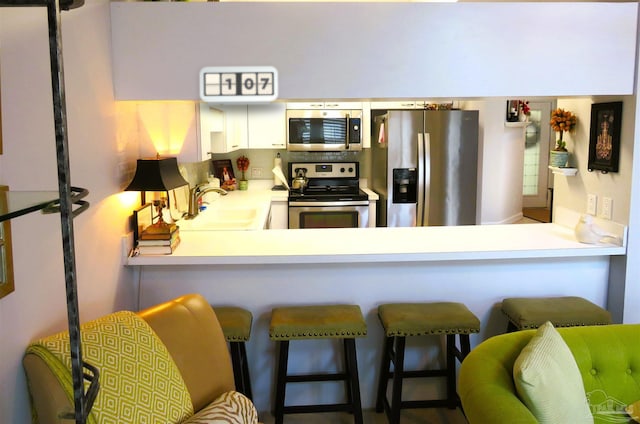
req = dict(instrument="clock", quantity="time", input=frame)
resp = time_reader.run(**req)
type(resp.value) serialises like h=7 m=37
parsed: h=1 m=7
